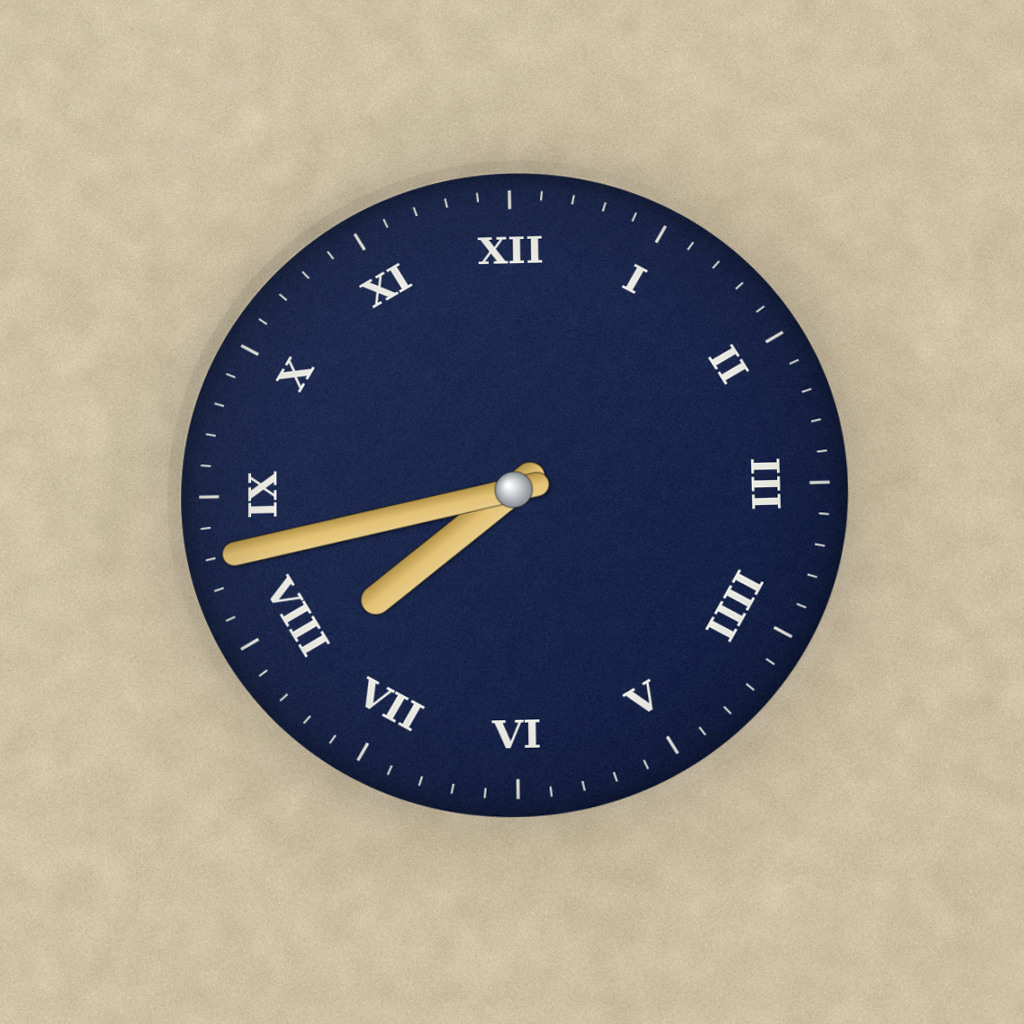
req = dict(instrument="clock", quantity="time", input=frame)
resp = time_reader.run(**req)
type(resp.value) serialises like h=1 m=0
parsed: h=7 m=43
